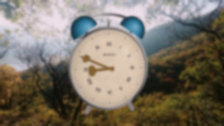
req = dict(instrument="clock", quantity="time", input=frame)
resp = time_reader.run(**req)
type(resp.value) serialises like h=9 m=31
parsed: h=8 m=49
